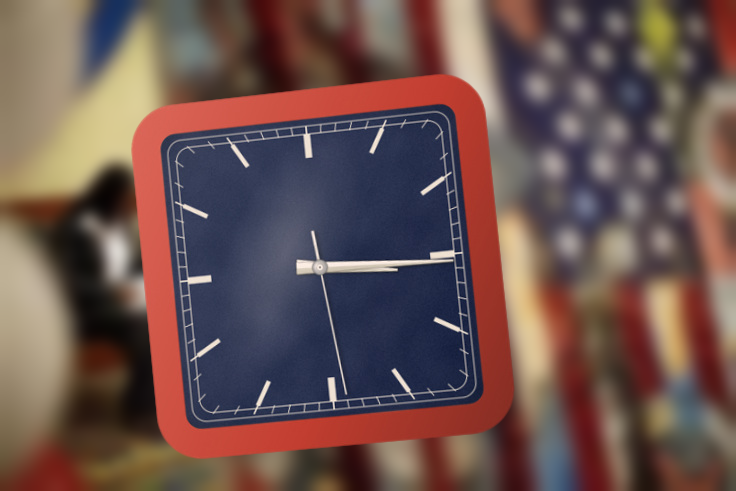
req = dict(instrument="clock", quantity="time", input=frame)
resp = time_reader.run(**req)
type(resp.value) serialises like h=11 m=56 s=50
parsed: h=3 m=15 s=29
